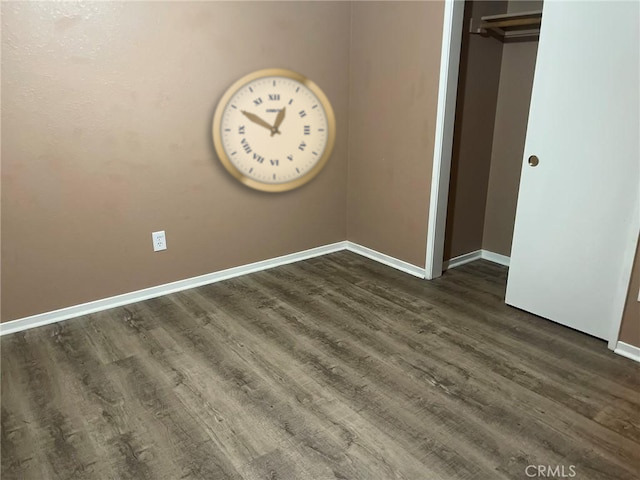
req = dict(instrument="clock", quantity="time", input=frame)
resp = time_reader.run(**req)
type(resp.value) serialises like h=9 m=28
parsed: h=12 m=50
